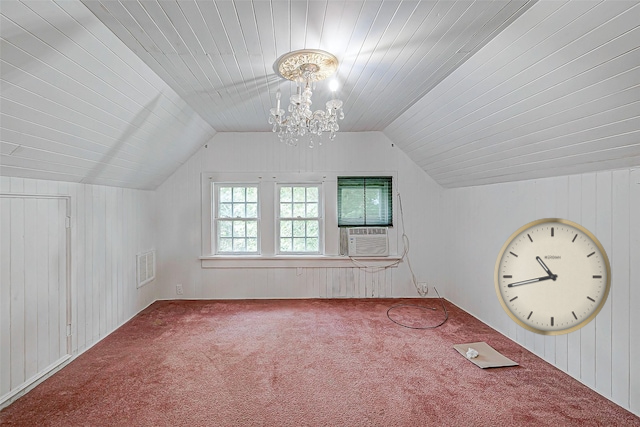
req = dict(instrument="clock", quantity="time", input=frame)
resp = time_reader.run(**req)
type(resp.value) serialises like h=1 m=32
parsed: h=10 m=43
